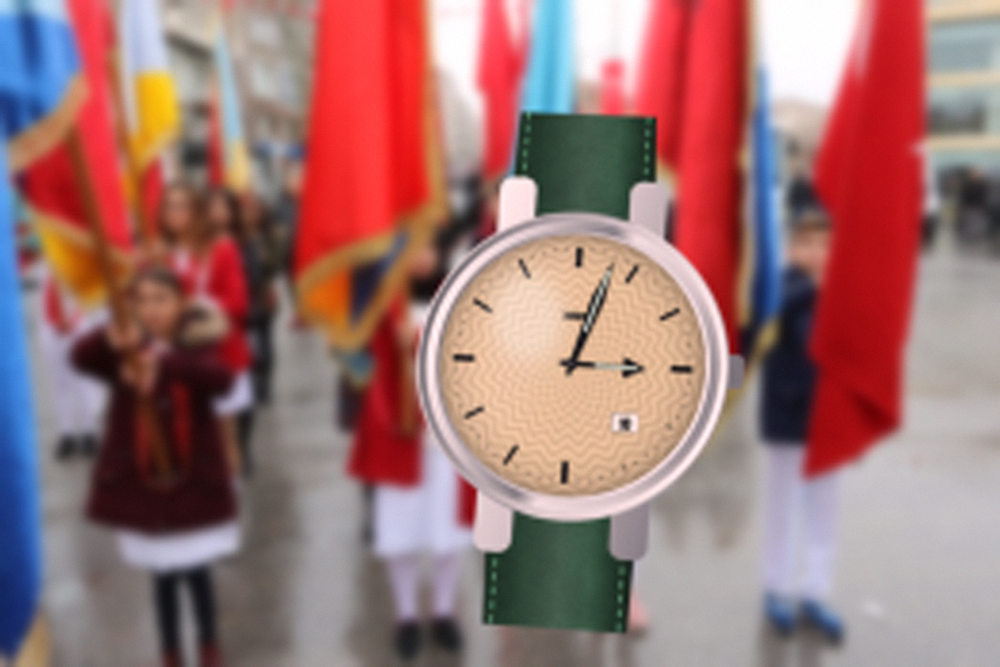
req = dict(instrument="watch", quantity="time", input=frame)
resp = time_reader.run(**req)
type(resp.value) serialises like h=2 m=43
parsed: h=3 m=3
